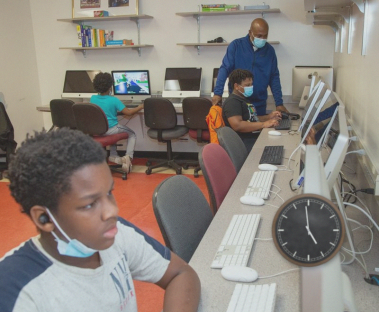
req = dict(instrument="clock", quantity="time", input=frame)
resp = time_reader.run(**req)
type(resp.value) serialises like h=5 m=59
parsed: h=4 m=59
